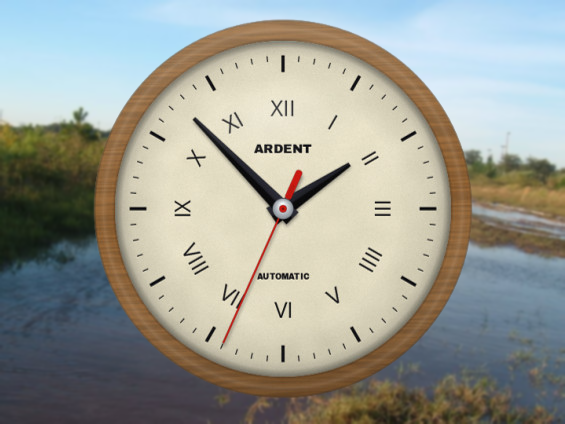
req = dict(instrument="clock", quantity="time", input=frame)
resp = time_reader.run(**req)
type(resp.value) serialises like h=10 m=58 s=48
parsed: h=1 m=52 s=34
